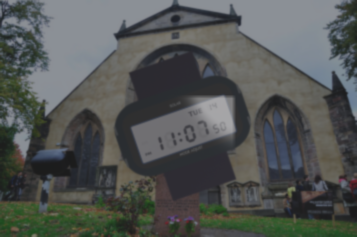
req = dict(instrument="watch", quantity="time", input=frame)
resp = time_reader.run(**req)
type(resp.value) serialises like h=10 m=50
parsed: h=11 m=7
